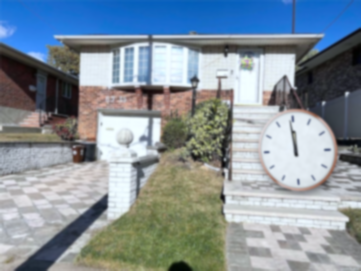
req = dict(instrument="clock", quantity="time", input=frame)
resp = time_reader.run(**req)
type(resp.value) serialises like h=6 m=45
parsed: h=11 m=59
